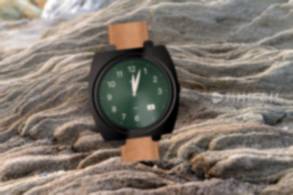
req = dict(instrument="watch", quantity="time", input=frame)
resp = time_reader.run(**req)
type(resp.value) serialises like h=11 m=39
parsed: h=12 m=3
